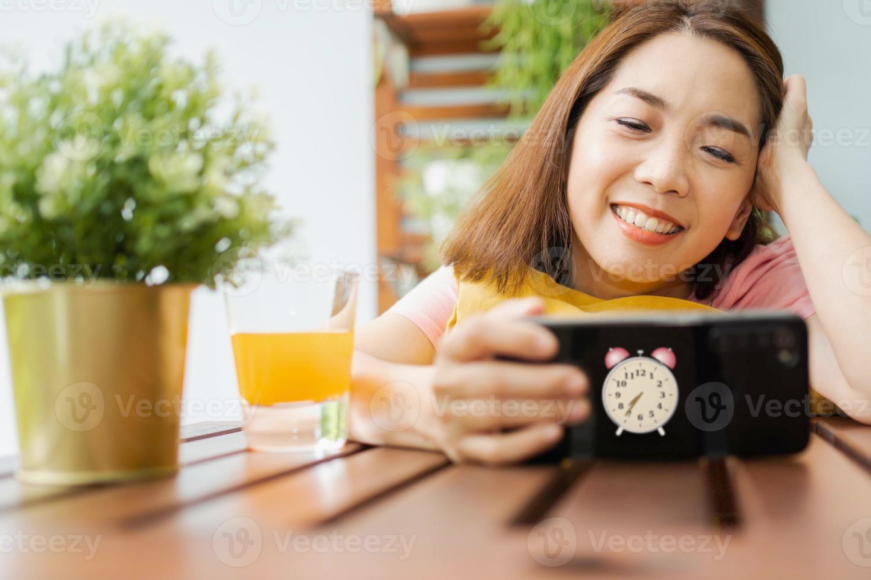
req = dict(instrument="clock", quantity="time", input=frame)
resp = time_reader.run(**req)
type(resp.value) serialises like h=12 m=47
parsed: h=7 m=36
